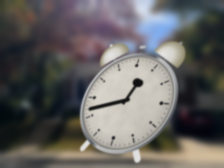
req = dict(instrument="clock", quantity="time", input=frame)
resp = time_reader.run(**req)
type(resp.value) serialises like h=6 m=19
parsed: h=12 m=42
